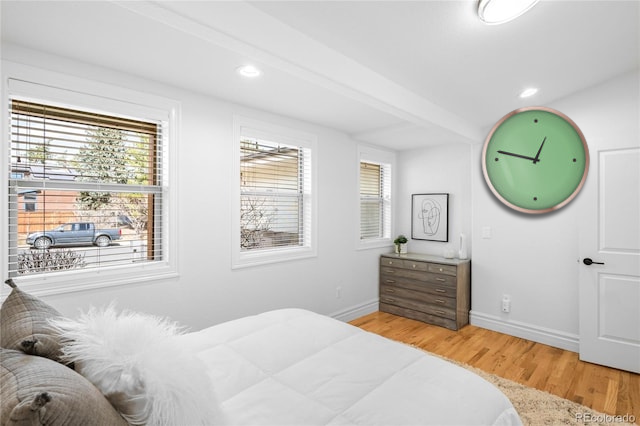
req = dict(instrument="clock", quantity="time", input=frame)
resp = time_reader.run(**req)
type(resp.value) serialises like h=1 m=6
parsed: h=12 m=47
